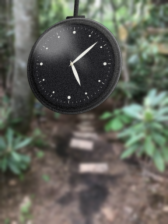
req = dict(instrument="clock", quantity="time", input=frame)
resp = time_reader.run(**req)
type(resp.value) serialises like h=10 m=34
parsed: h=5 m=8
